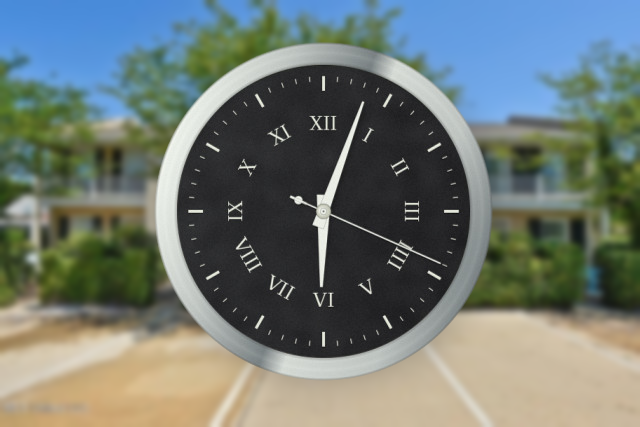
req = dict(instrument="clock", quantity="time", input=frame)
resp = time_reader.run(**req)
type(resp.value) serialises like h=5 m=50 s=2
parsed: h=6 m=3 s=19
